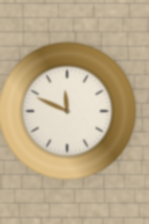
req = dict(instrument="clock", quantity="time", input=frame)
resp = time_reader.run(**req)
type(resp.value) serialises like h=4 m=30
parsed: h=11 m=49
